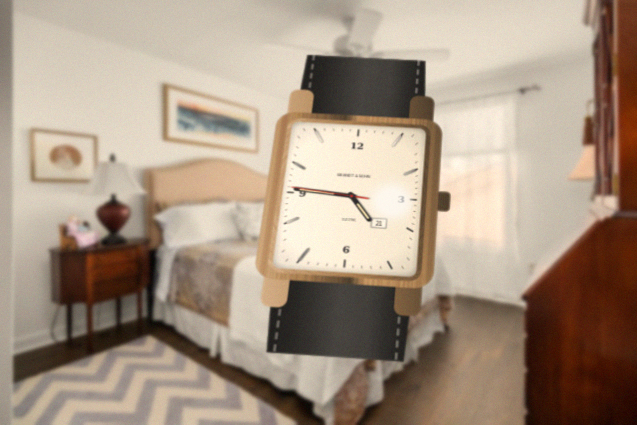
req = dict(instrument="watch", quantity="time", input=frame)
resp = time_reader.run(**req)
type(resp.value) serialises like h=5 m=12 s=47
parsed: h=4 m=45 s=46
